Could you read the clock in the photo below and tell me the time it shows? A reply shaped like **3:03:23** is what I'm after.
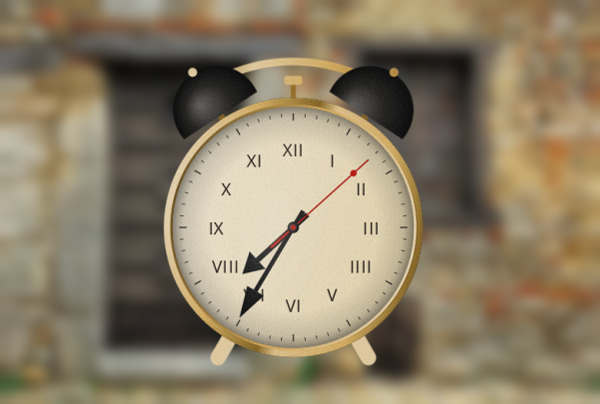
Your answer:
**7:35:08**
